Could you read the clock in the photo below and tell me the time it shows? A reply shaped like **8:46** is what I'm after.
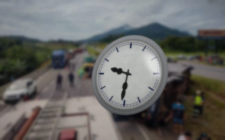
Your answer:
**9:31**
